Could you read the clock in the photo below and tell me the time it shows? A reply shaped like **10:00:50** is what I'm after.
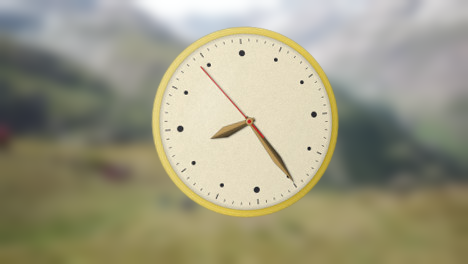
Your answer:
**8:24:54**
